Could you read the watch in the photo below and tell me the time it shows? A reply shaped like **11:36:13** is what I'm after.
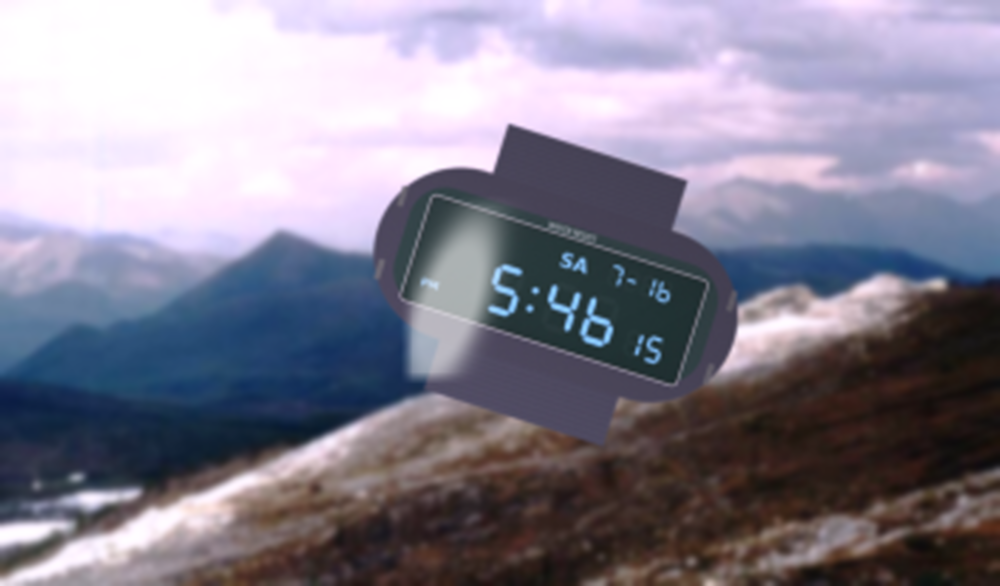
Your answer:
**5:46:15**
